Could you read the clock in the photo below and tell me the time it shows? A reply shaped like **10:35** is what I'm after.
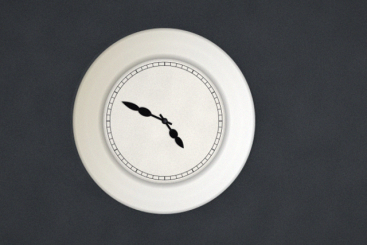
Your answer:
**4:49**
